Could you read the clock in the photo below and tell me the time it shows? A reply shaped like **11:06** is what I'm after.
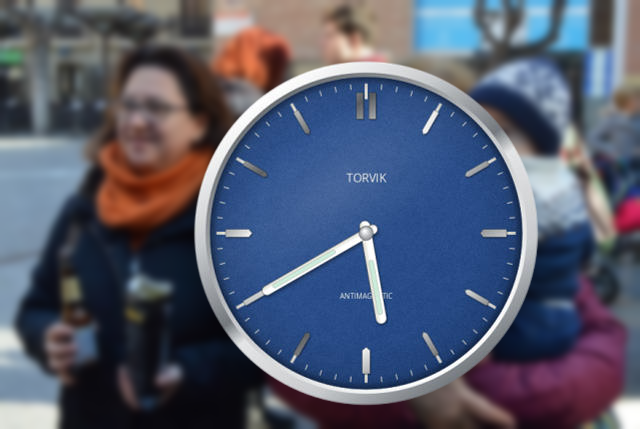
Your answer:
**5:40**
